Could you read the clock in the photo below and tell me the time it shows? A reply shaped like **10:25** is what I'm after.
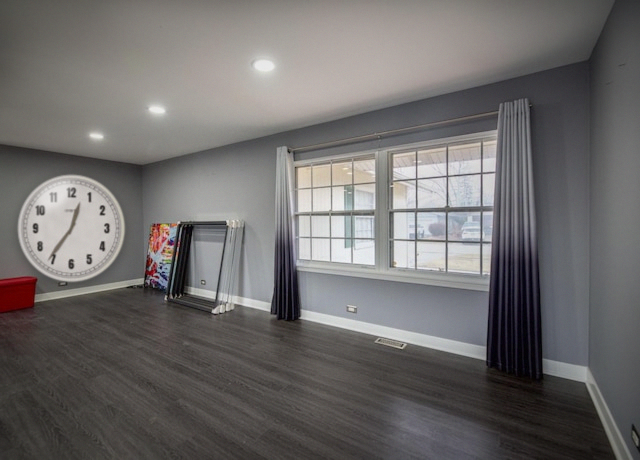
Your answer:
**12:36**
